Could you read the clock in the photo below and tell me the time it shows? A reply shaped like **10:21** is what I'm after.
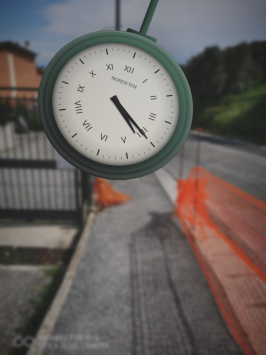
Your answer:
**4:20**
